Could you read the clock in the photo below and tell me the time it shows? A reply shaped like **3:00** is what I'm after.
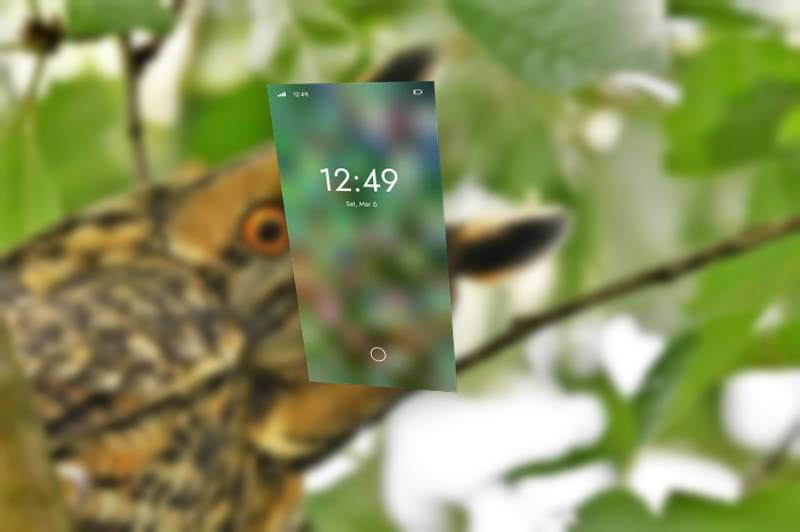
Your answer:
**12:49**
